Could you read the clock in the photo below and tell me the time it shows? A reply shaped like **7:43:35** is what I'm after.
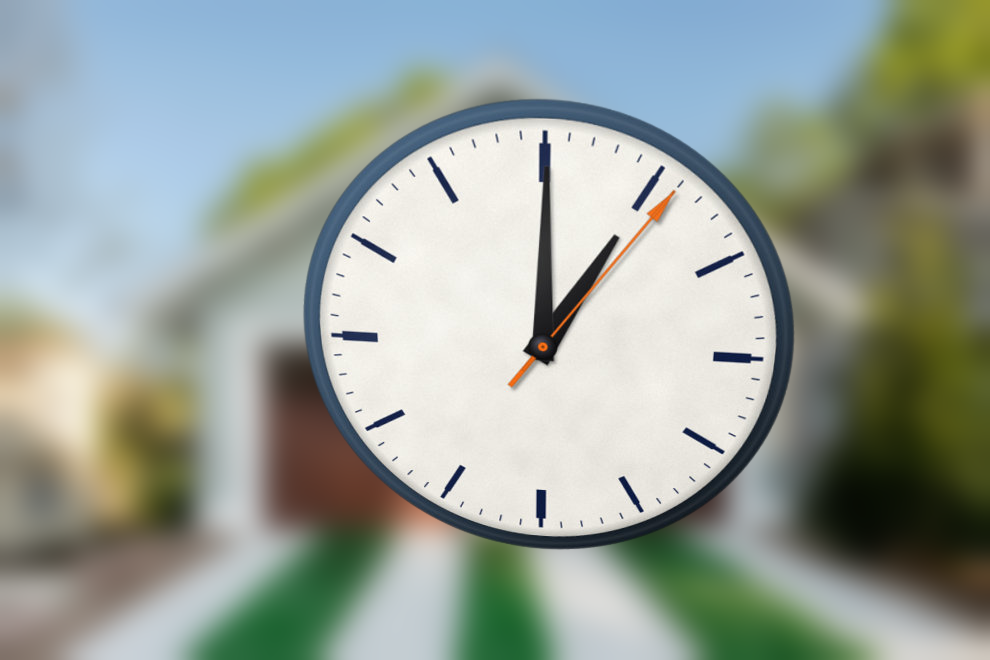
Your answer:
**1:00:06**
